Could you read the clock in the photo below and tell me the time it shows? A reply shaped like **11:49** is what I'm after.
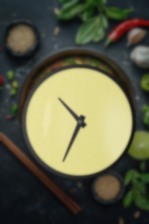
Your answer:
**10:34**
